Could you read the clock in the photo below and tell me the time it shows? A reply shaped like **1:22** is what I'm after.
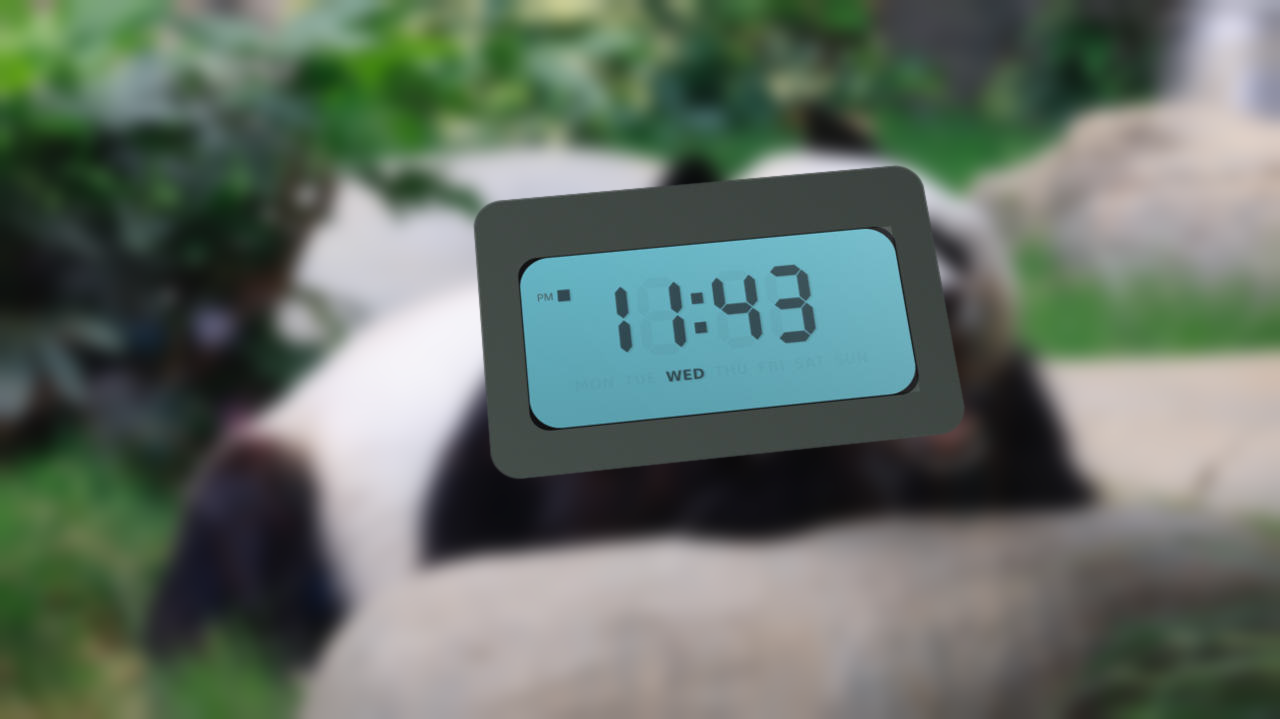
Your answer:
**11:43**
